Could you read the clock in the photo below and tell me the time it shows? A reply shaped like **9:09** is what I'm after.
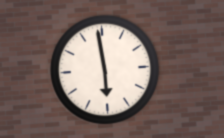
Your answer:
**5:59**
